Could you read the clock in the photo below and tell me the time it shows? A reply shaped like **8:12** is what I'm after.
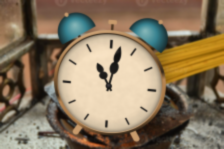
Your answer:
**11:02**
